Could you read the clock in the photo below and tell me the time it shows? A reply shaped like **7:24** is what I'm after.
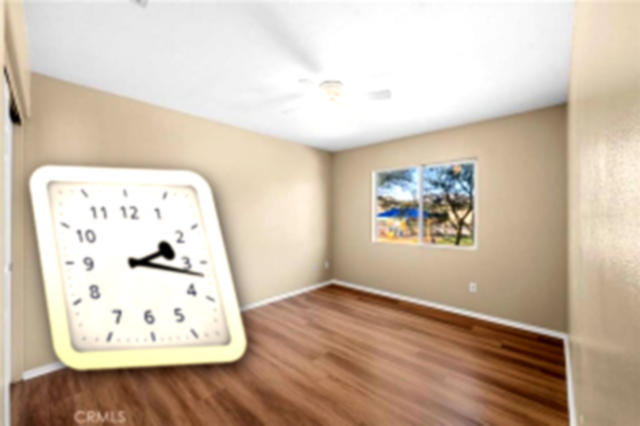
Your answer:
**2:17**
